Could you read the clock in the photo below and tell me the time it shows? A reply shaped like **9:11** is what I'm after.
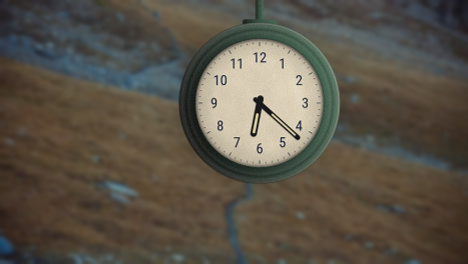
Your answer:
**6:22**
